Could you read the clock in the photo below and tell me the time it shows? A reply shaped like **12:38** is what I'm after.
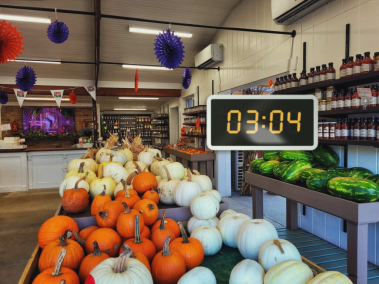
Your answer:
**3:04**
